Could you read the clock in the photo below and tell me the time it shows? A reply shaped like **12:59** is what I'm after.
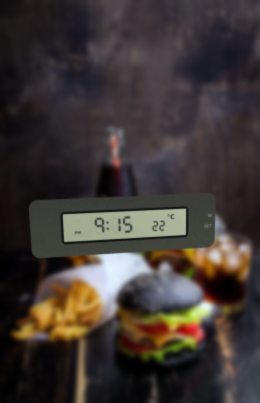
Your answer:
**9:15**
